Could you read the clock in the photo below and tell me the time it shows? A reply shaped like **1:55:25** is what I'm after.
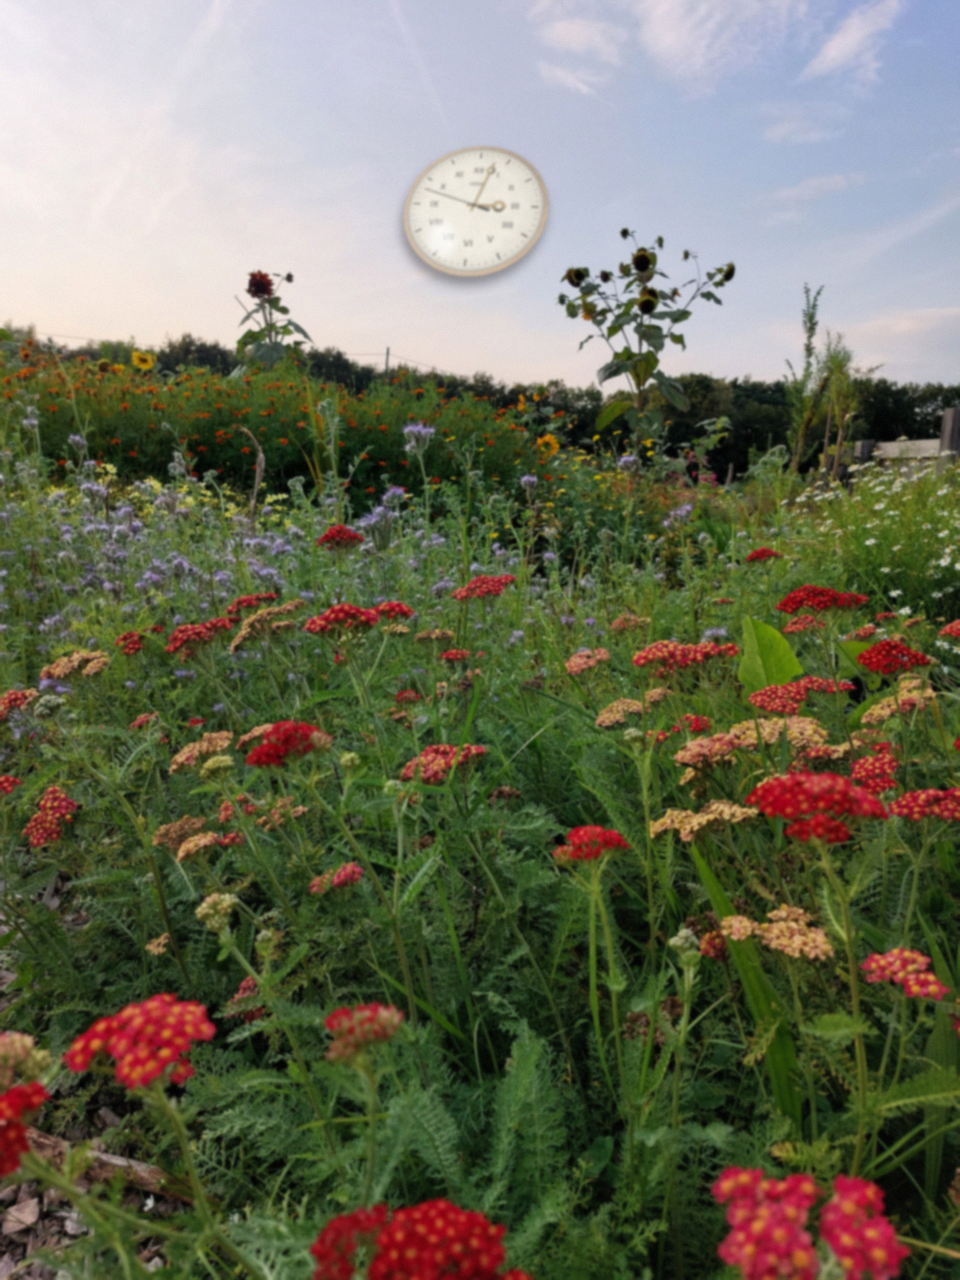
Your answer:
**3:02:48**
